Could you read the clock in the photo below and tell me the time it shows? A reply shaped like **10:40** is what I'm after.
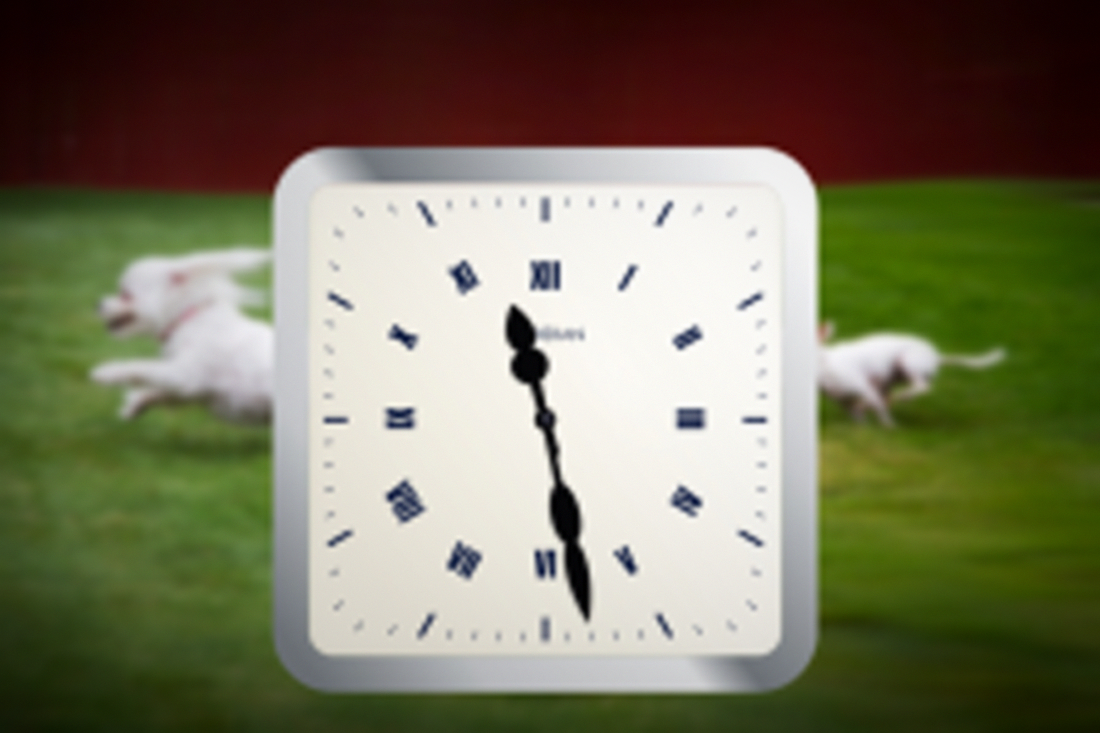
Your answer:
**11:28**
